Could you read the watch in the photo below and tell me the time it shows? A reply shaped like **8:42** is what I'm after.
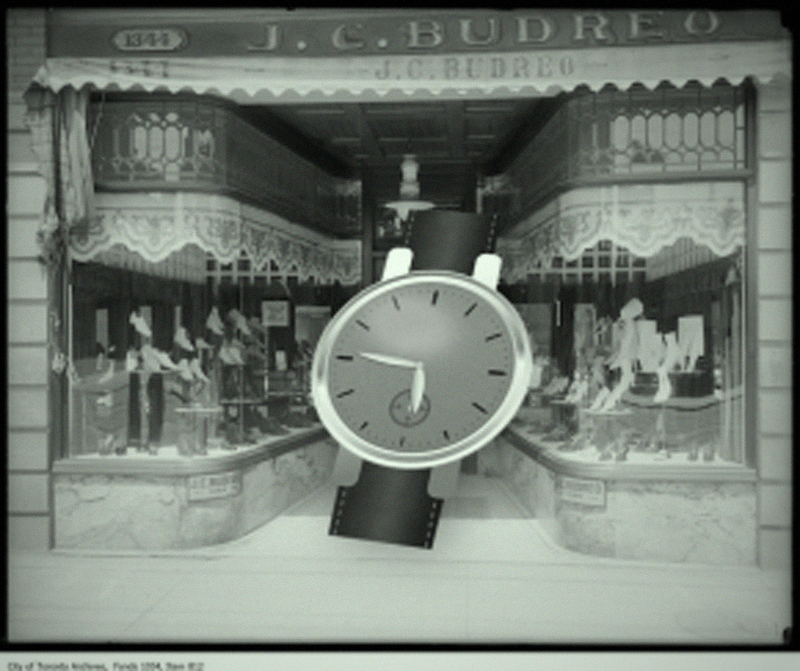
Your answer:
**5:46**
